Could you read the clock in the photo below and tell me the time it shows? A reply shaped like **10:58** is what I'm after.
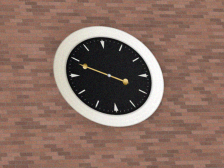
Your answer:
**3:49**
